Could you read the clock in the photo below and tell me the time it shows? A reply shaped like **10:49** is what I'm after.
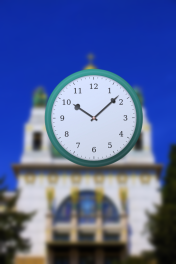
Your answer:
**10:08**
